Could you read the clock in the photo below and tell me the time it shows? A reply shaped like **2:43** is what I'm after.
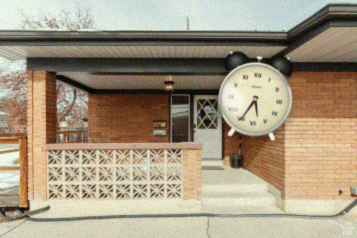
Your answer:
**5:35**
